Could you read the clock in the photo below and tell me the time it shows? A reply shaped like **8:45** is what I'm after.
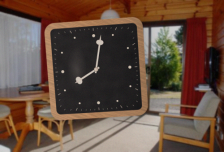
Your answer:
**8:02**
